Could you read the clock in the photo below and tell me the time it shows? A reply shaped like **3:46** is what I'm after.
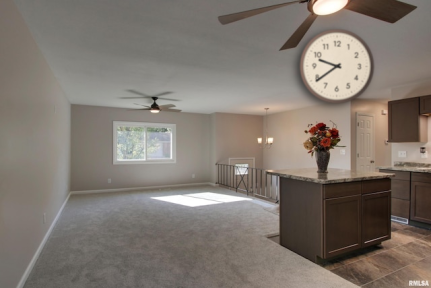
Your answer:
**9:39**
